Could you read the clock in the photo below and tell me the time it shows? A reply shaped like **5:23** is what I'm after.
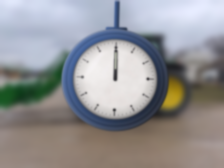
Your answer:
**12:00**
